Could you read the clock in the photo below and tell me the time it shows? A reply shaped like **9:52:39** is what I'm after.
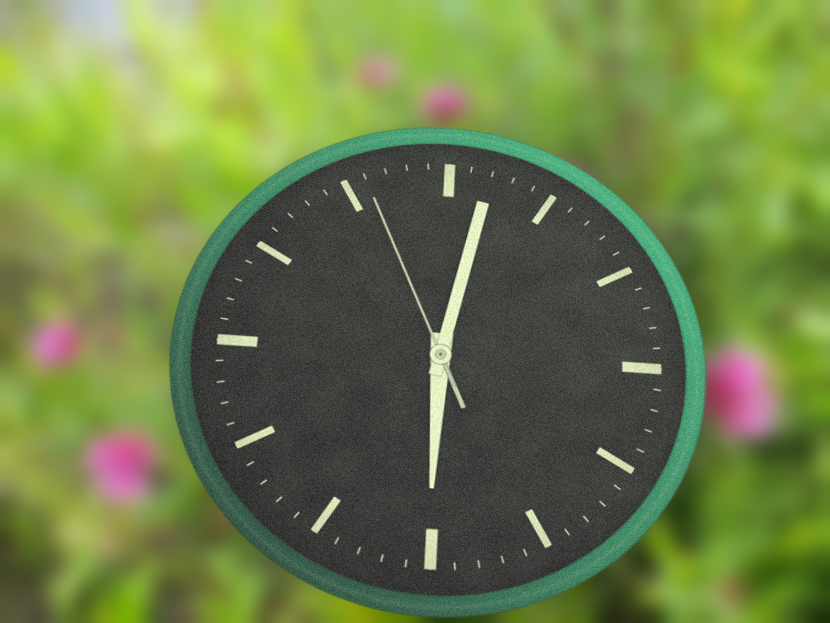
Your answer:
**6:01:56**
